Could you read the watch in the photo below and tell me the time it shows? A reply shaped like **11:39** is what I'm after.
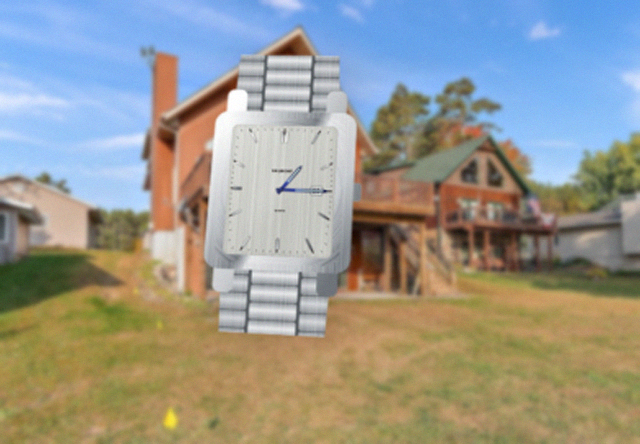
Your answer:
**1:15**
